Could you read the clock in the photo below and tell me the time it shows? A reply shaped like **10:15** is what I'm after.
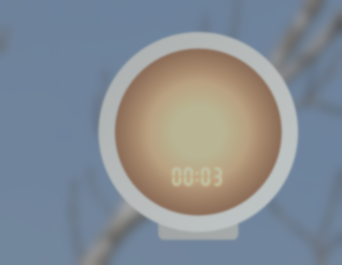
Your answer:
**0:03**
